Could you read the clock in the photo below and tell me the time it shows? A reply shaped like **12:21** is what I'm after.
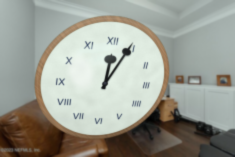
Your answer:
**12:04**
